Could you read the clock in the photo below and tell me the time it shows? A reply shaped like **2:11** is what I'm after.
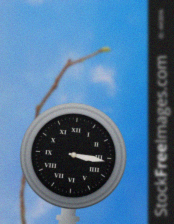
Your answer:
**3:16**
